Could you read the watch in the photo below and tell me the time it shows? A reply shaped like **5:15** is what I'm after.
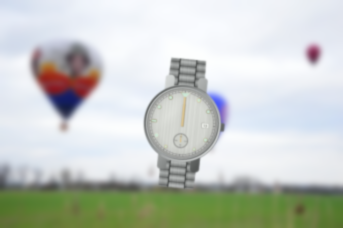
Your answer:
**12:00**
